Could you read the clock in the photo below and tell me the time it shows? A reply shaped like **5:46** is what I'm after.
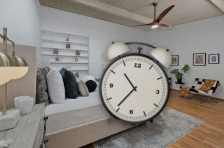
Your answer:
**10:36**
